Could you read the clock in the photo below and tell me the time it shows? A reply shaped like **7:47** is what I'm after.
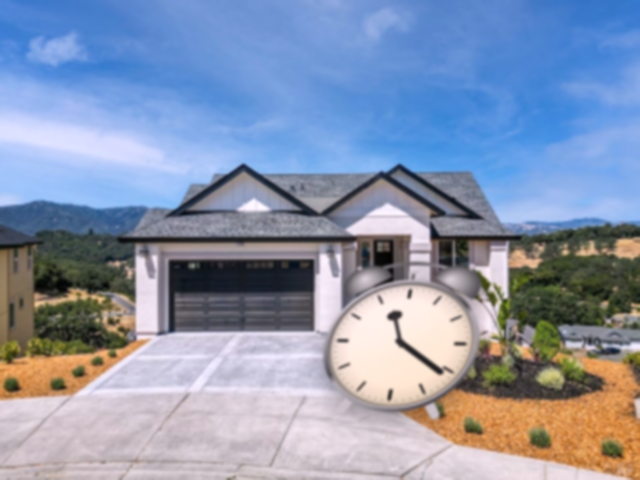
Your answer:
**11:21**
